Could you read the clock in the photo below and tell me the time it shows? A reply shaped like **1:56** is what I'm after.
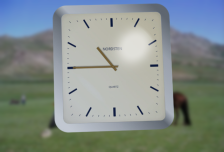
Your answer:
**10:45**
